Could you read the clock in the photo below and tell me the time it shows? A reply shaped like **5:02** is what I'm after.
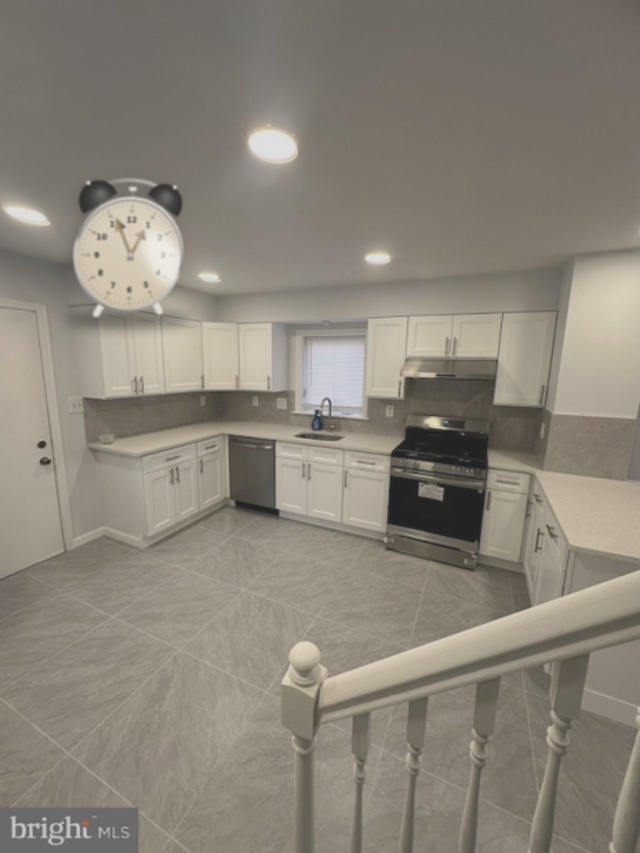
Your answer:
**12:56**
